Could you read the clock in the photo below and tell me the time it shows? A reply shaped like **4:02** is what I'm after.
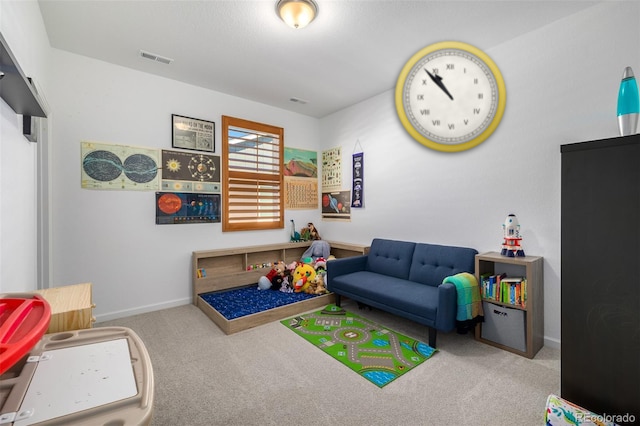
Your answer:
**10:53**
